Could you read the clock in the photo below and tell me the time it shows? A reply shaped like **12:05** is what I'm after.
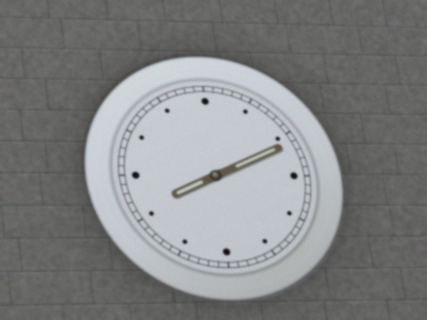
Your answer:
**8:11**
